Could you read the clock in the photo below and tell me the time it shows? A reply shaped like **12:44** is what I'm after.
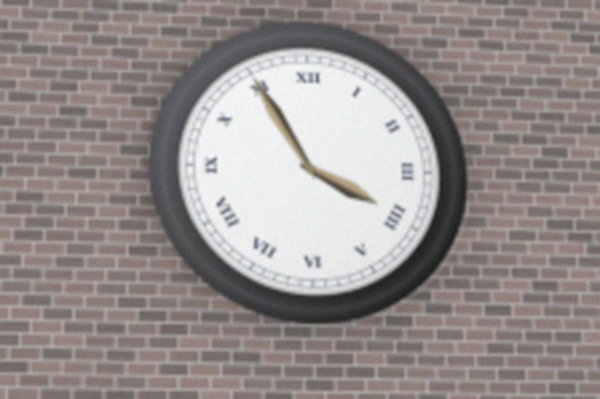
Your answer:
**3:55**
